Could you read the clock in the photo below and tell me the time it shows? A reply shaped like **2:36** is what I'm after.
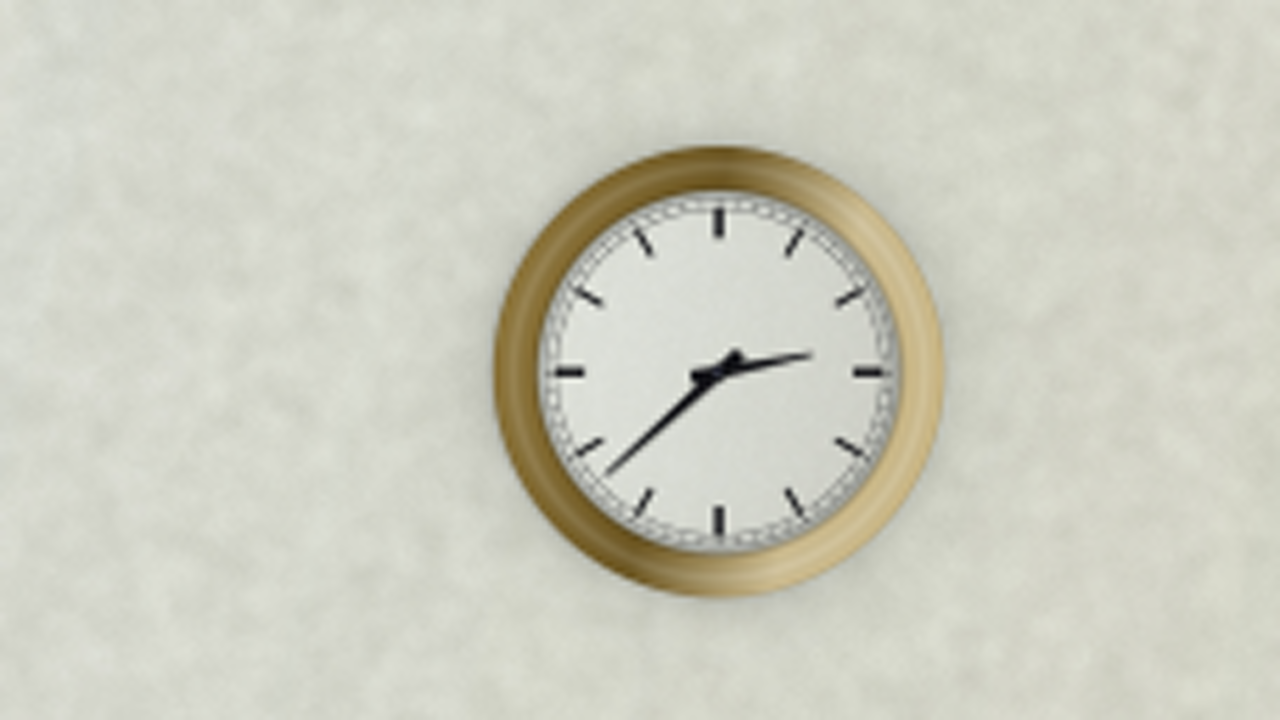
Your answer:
**2:38**
